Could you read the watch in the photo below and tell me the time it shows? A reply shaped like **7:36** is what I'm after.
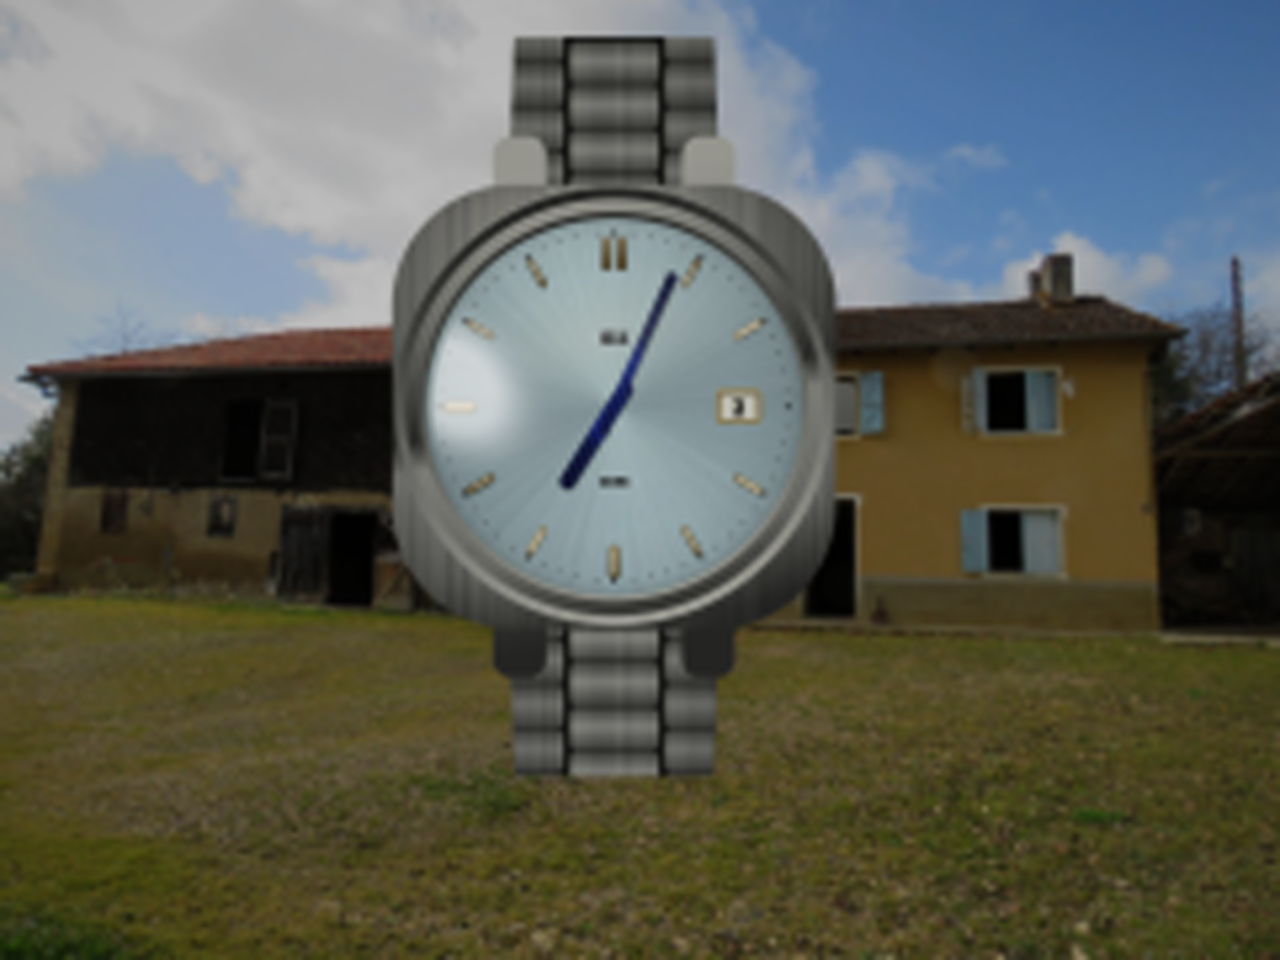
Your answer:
**7:04**
